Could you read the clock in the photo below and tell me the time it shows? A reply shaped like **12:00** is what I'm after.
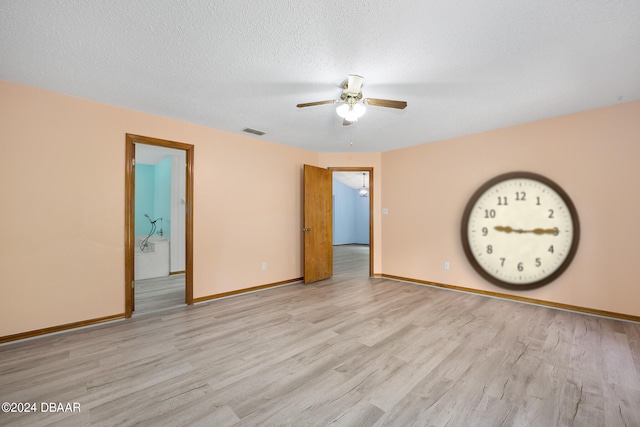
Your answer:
**9:15**
